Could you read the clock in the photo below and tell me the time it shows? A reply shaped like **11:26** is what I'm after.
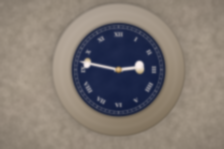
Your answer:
**2:47**
